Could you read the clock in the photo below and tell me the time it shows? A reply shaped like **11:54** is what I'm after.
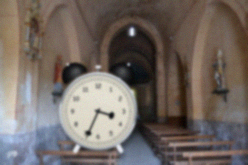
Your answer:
**3:34**
